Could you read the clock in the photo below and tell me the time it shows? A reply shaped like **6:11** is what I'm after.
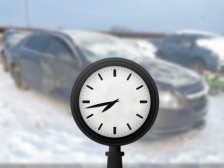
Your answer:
**7:43**
